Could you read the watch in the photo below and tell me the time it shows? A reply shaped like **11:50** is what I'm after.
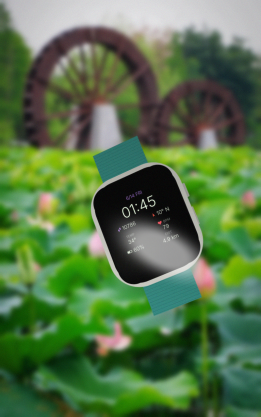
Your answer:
**1:45**
